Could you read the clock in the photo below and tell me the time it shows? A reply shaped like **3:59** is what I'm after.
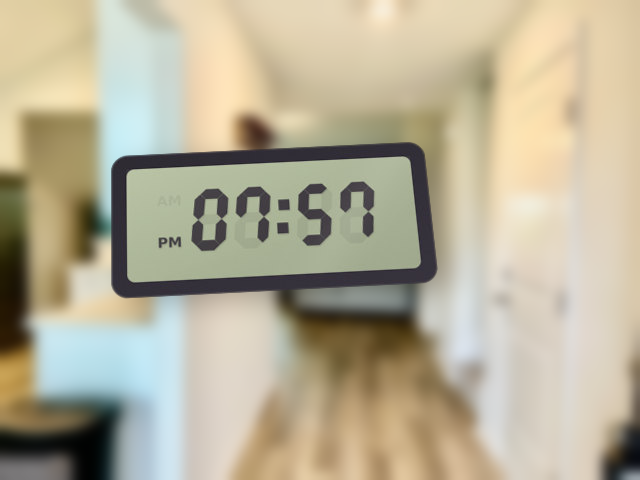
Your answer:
**7:57**
